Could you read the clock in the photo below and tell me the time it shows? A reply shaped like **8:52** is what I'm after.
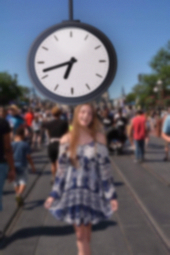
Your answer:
**6:42**
